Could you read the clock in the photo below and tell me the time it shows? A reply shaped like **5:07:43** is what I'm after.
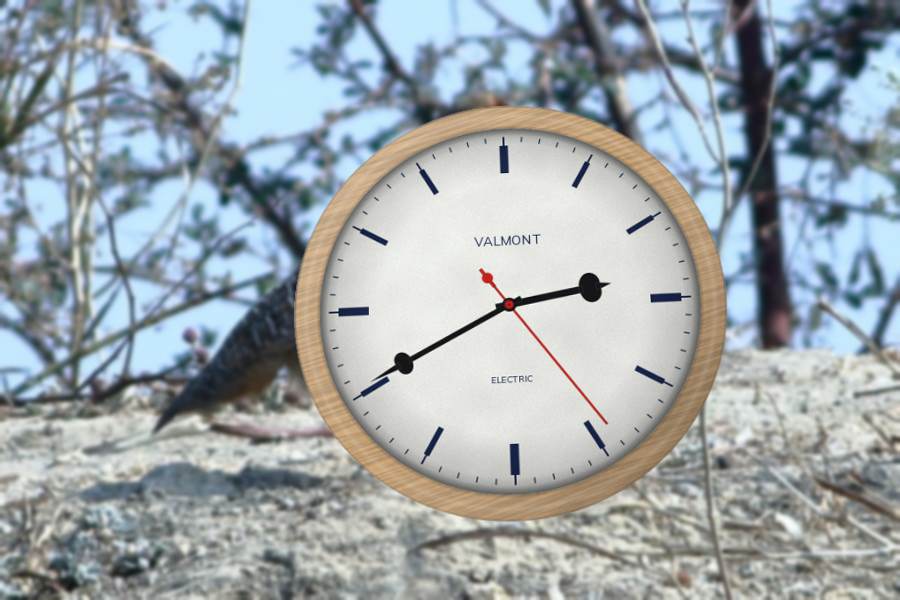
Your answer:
**2:40:24**
